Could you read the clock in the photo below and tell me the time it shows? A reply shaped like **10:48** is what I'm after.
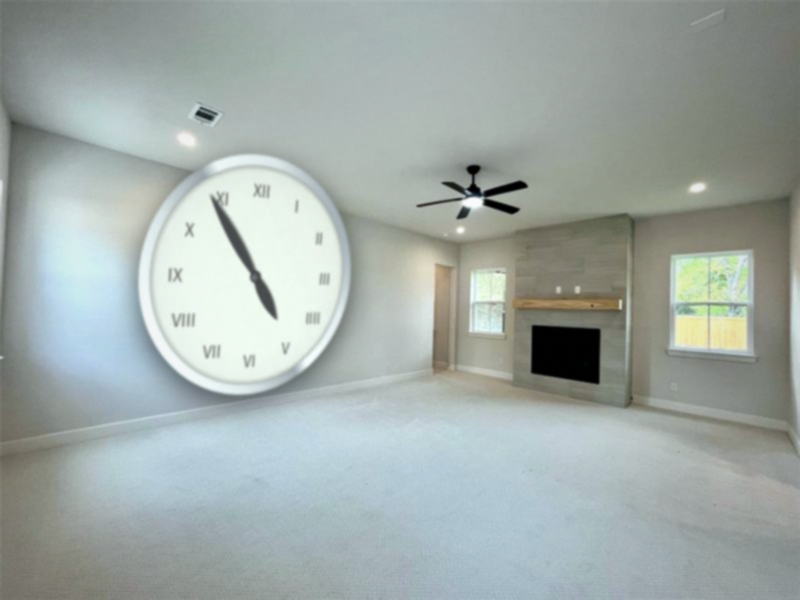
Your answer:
**4:54**
